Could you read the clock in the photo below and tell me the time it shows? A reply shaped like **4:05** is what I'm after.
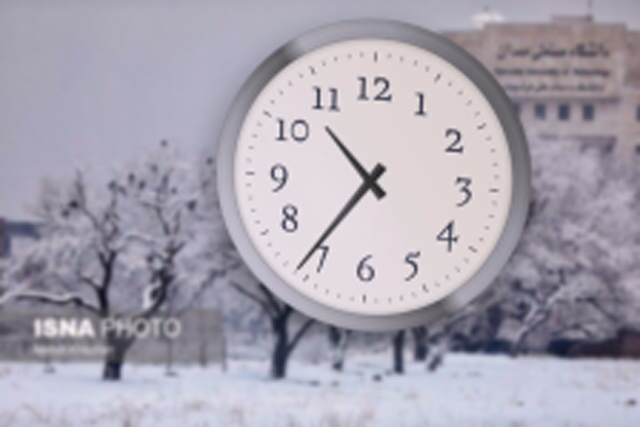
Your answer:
**10:36**
